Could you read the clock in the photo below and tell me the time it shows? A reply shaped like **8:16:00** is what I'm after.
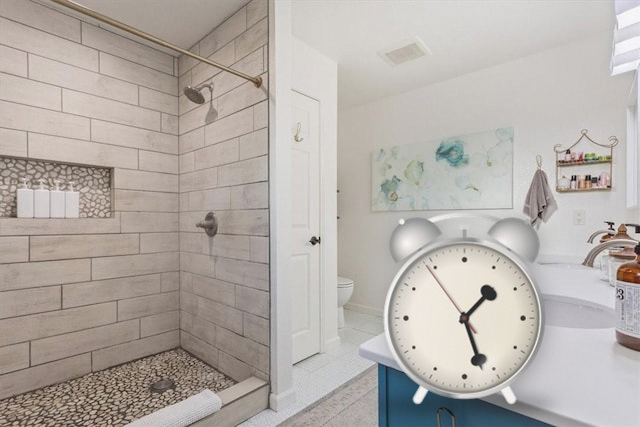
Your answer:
**1:26:54**
